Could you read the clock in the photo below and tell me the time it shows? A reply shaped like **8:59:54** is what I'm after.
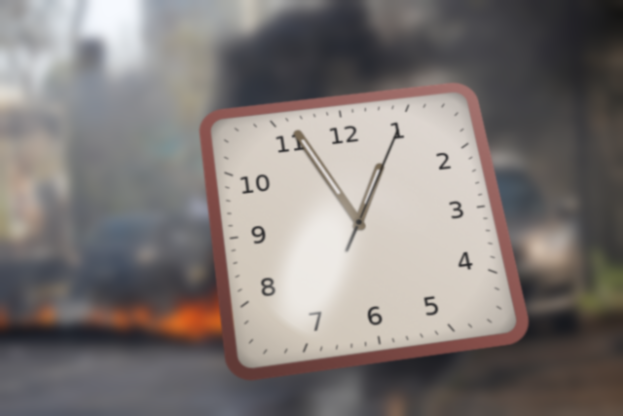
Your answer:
**12:56:05**
